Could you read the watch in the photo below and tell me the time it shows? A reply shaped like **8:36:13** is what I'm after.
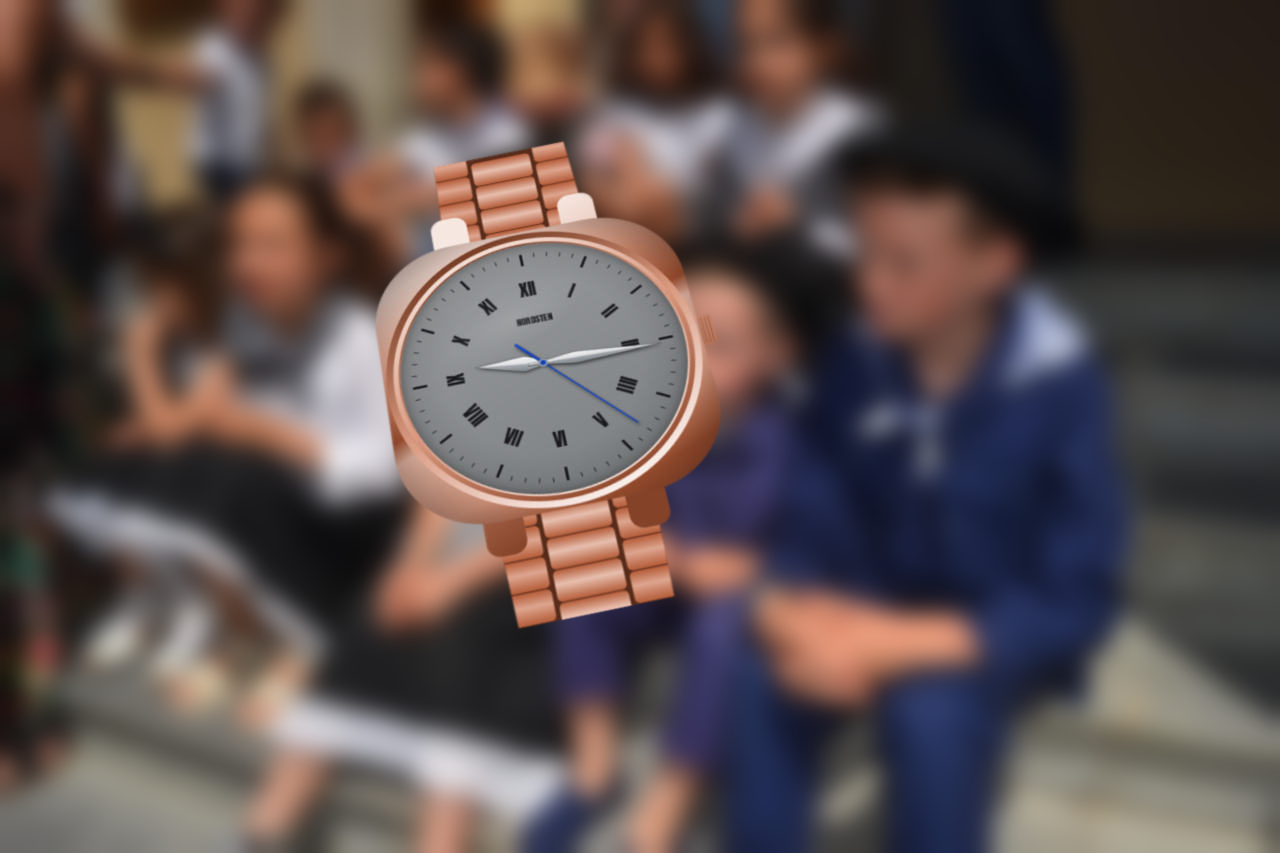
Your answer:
**9:15:23**
